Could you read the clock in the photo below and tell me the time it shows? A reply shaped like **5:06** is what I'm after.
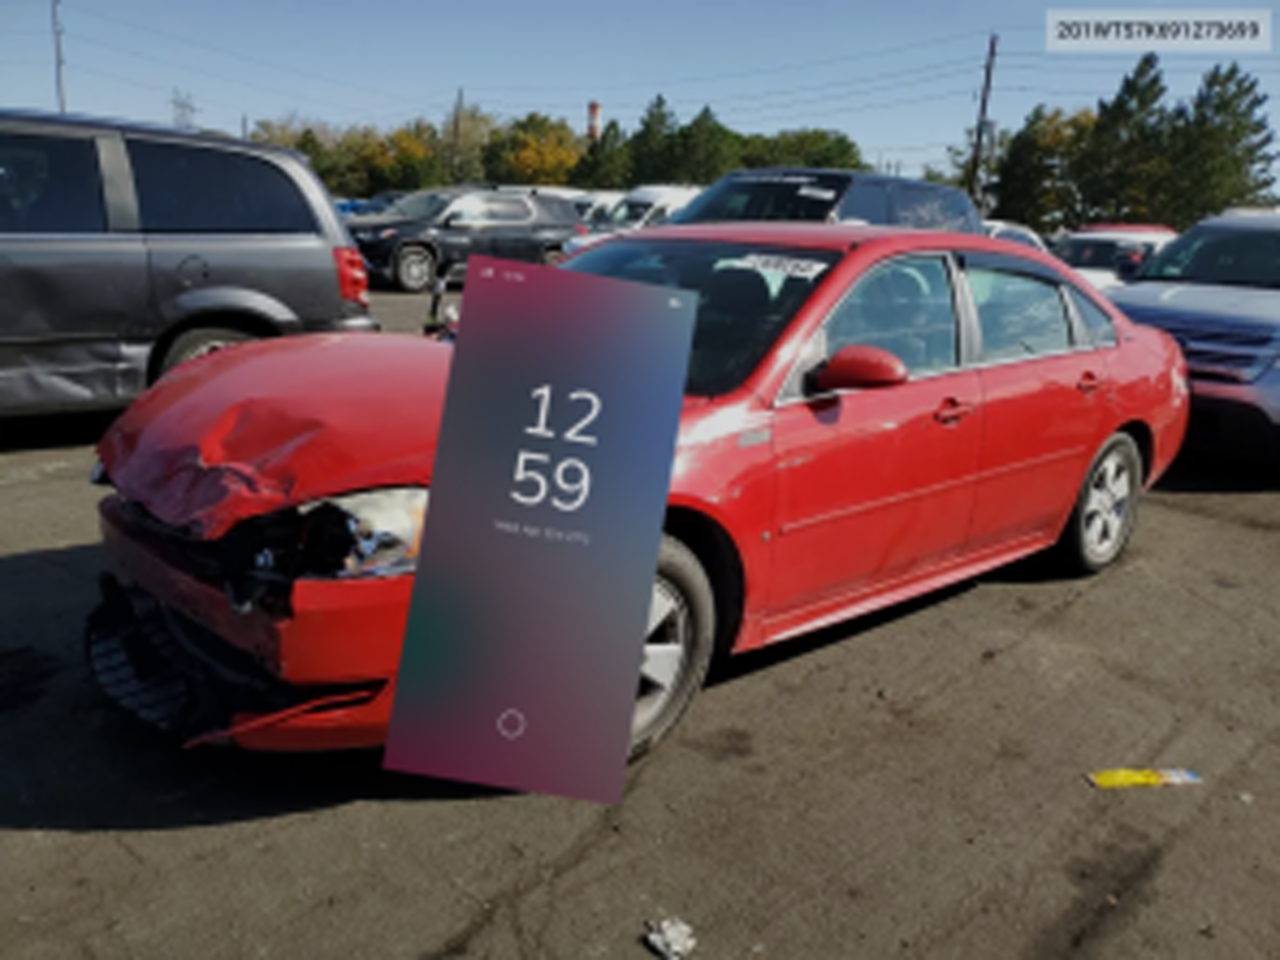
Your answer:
**12:59**
